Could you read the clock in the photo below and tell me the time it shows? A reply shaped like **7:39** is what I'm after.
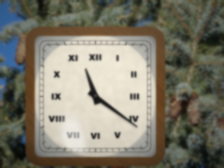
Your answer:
**11:21**
